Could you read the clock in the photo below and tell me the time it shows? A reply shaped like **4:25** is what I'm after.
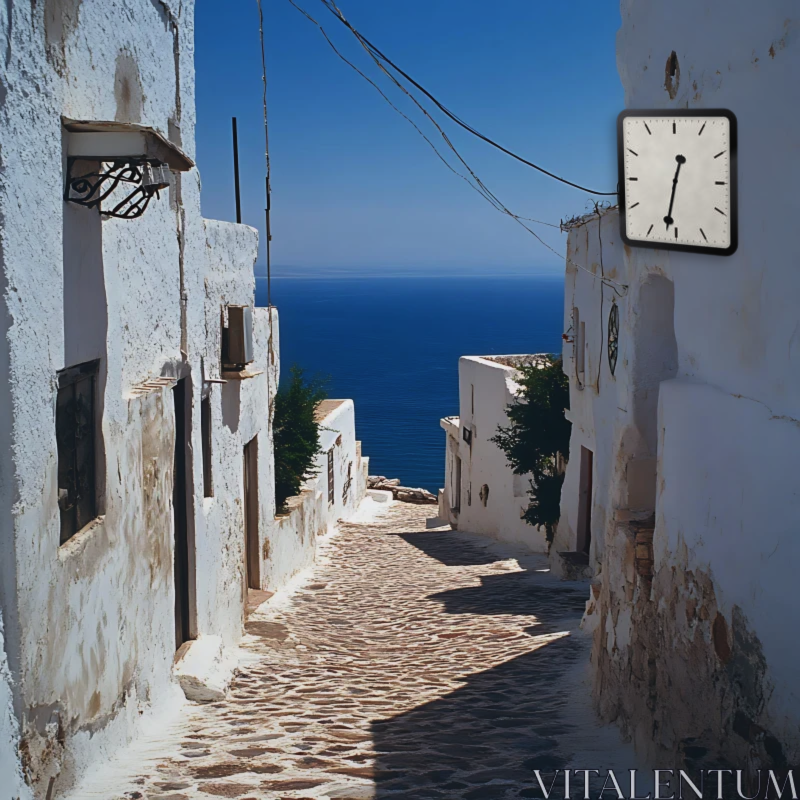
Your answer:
**12:32**
